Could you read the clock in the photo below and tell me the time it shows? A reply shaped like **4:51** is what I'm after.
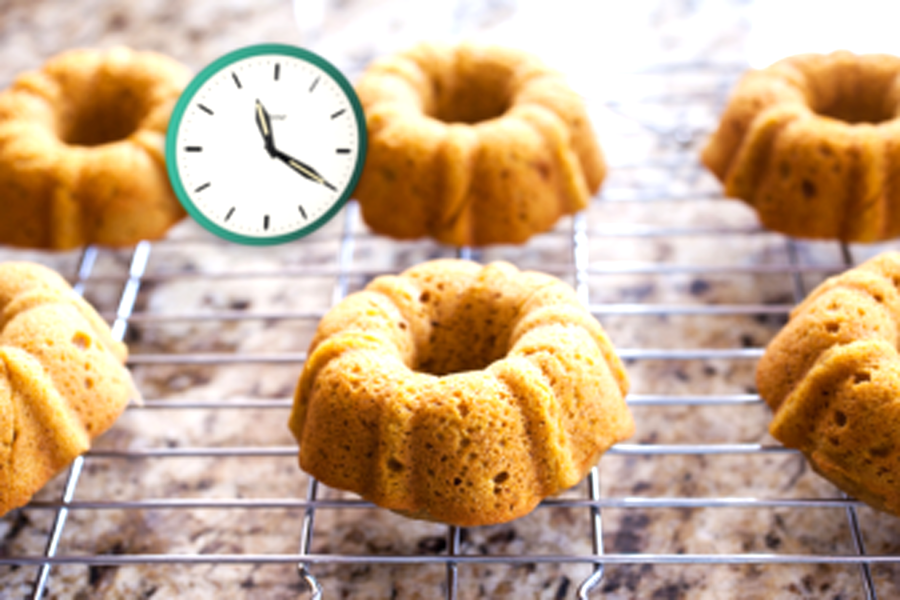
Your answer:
**11:20**
